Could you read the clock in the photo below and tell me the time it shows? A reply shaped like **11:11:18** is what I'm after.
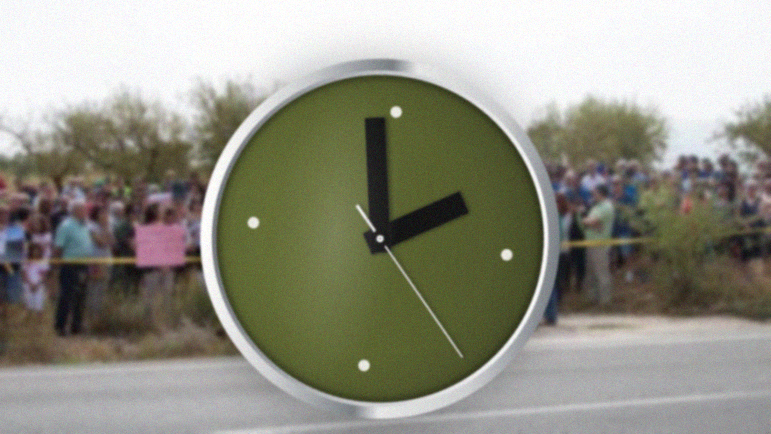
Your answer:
**1:58:23**
